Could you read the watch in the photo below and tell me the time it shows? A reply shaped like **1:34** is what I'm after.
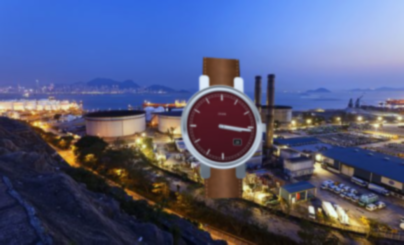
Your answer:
**3:16**
